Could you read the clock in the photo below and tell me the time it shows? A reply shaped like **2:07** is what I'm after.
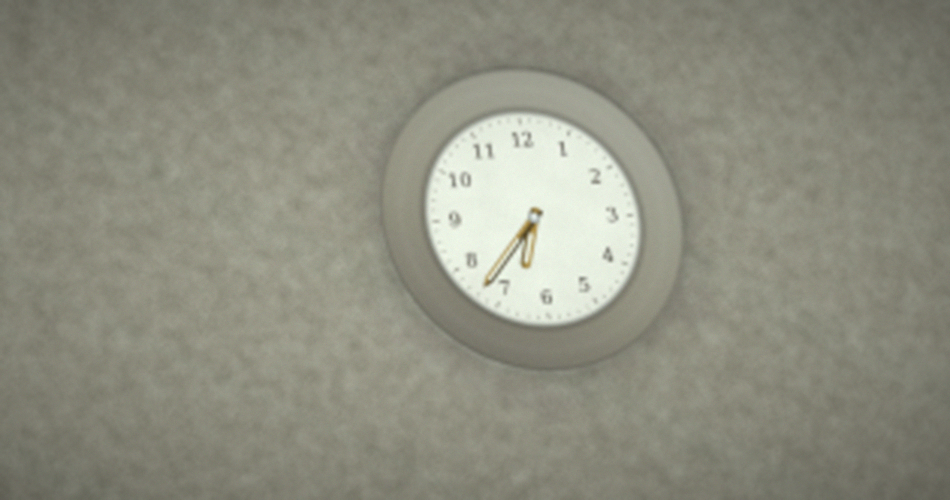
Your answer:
**6:37**
